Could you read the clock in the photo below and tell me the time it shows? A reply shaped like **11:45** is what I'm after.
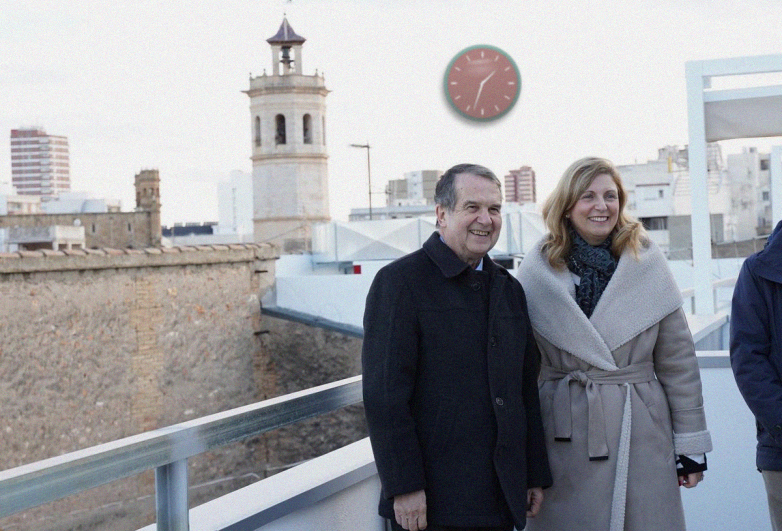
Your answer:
**1:33**
